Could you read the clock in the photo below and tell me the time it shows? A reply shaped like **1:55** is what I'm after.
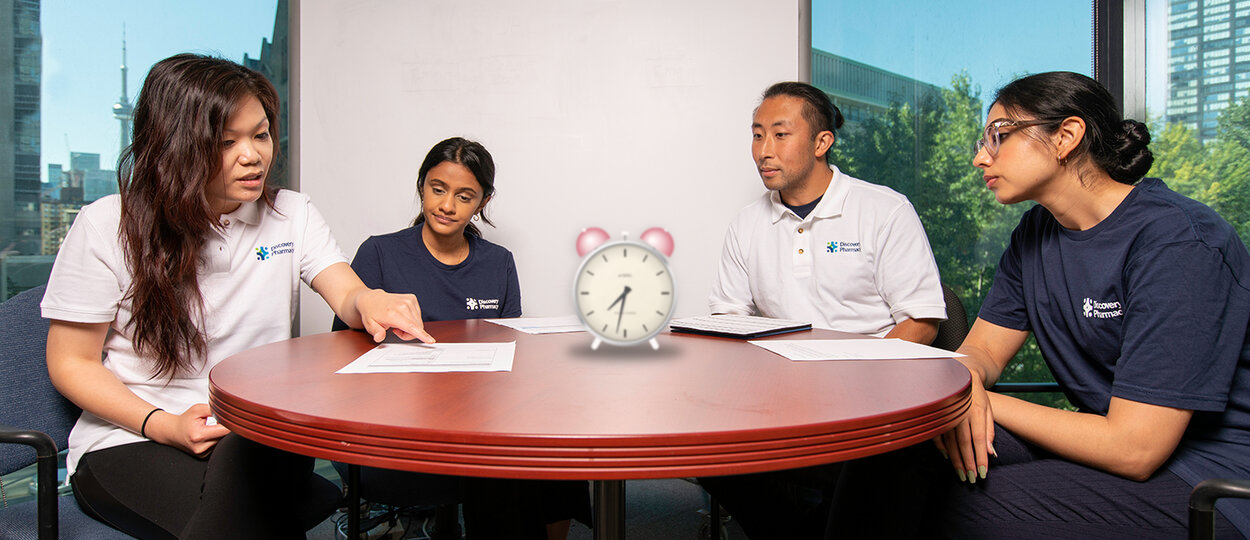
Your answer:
**7:32**
